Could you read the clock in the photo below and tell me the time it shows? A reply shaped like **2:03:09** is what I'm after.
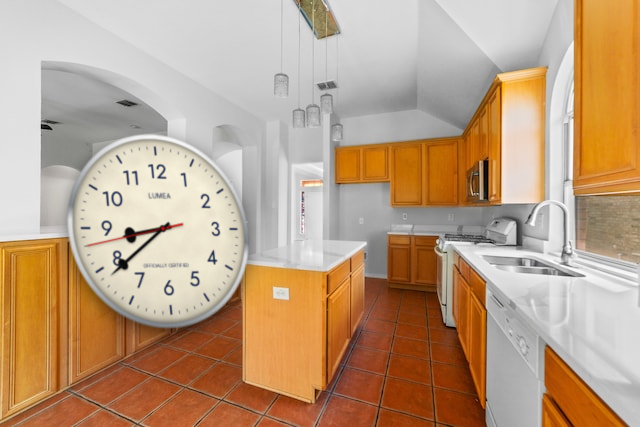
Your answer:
**8:38:43**
